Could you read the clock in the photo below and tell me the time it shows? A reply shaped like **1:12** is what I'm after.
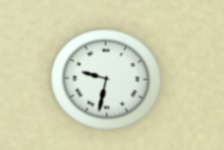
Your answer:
**9:32**
